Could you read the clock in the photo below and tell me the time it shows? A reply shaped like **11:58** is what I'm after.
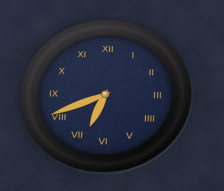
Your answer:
**6:41**
